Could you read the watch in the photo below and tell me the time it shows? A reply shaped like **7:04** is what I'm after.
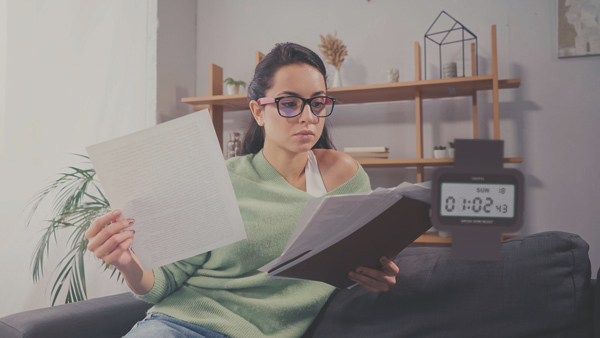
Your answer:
**1:02**
